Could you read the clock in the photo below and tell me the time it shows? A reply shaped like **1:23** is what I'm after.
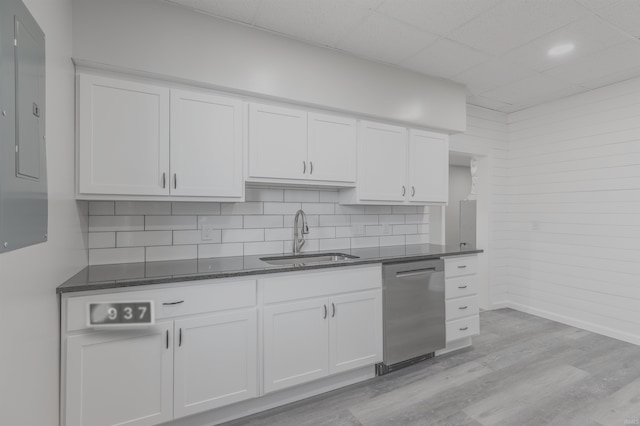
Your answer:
**9:37**
